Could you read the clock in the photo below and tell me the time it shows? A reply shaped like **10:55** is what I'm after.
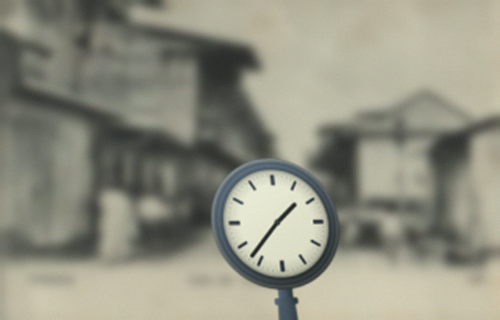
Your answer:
**1:37**
